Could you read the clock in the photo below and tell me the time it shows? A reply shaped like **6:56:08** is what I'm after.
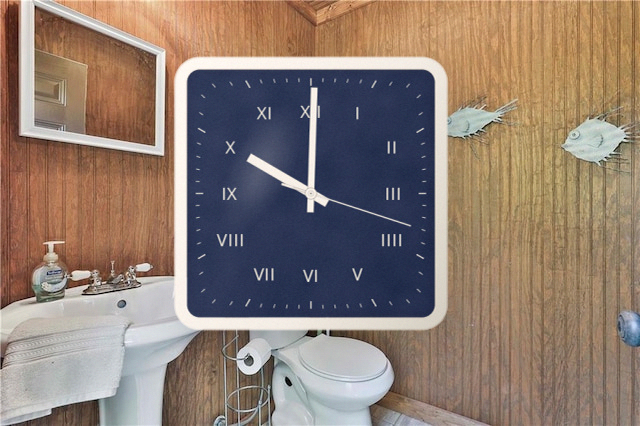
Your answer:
**10:00:18**
